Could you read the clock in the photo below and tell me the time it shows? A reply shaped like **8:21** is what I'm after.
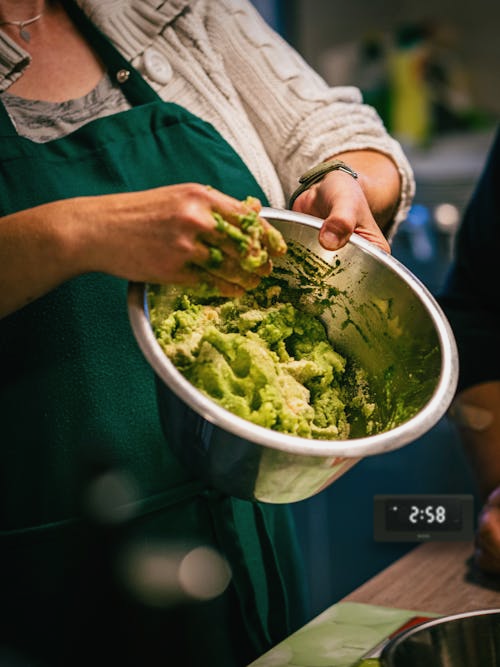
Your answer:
**2:58**
